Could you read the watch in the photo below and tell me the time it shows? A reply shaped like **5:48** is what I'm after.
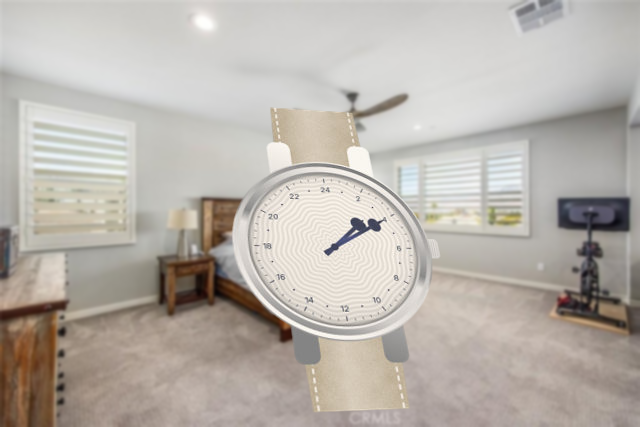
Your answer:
**3:10**
